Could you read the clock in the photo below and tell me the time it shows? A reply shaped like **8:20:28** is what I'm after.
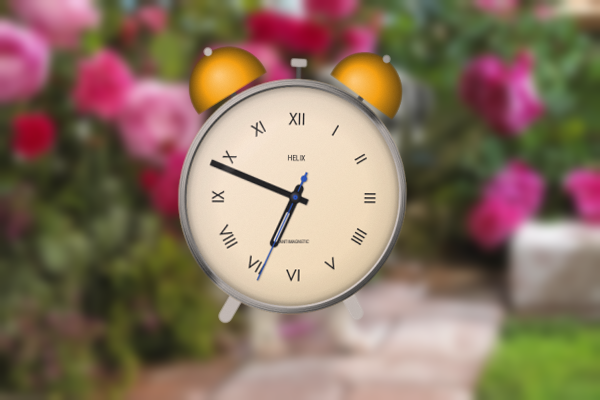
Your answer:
**6:48:34**
